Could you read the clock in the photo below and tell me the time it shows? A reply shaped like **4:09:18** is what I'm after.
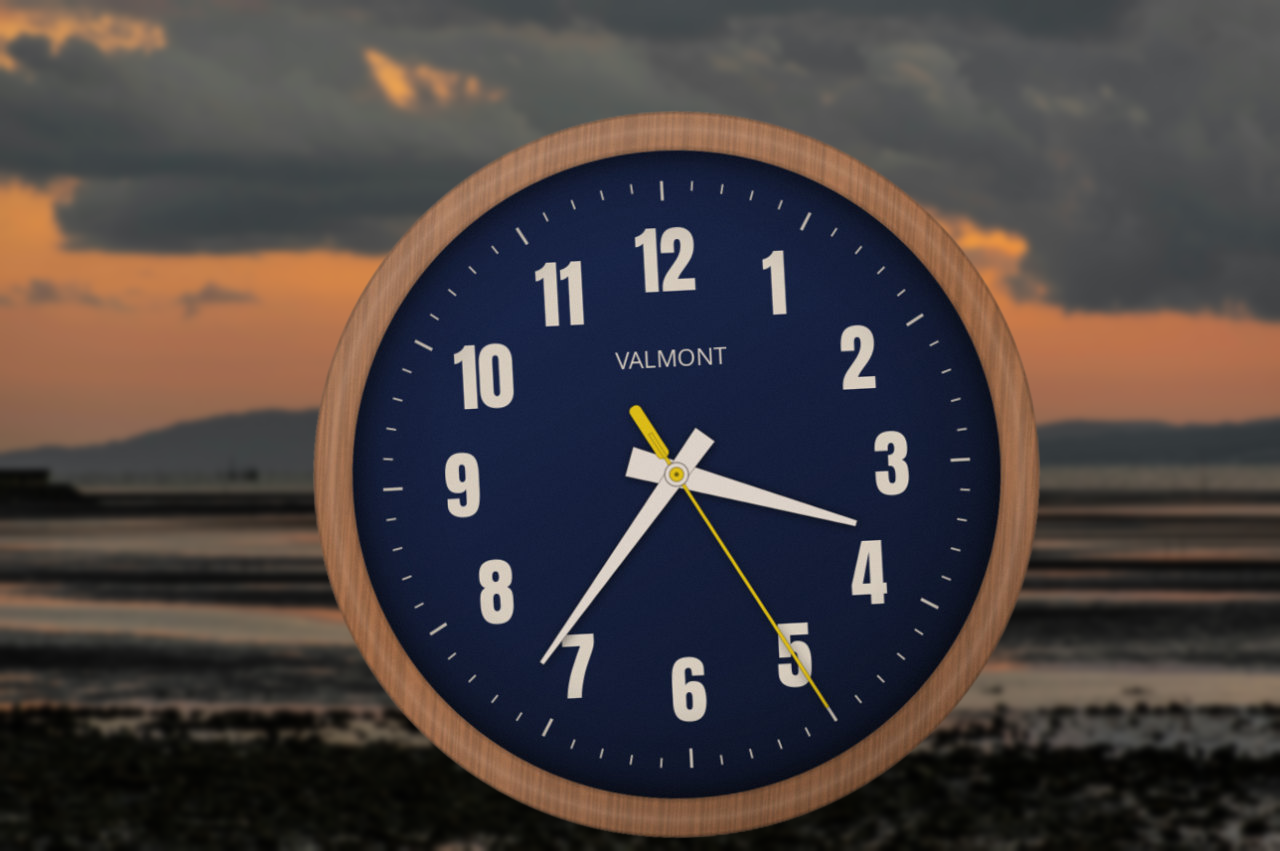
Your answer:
**3:36:25**
